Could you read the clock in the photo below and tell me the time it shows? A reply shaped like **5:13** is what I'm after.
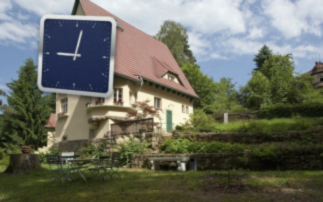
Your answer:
**9:02**
